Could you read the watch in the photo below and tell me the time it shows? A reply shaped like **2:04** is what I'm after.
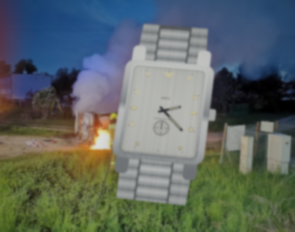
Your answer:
**2:22**
